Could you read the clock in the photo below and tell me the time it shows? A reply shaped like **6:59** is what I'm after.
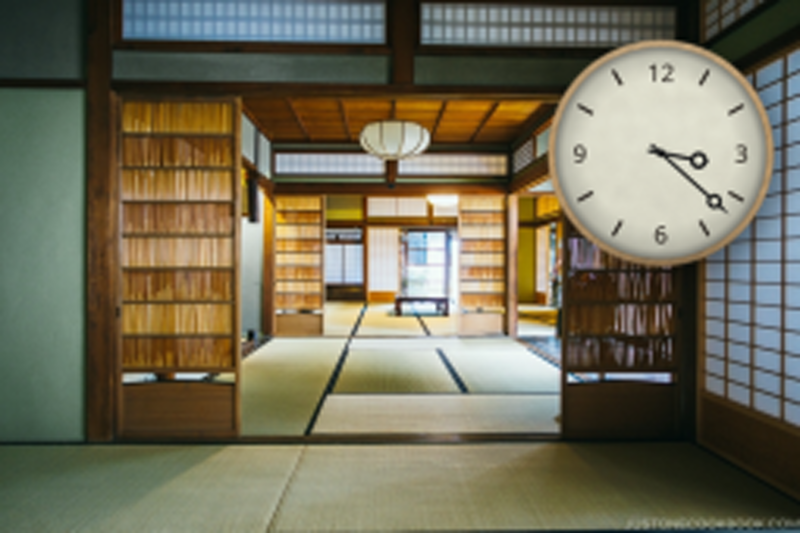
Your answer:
**3:22**
